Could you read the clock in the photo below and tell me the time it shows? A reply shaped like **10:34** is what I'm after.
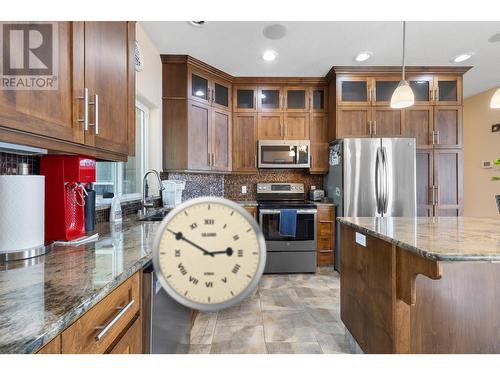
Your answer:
**2:50**
